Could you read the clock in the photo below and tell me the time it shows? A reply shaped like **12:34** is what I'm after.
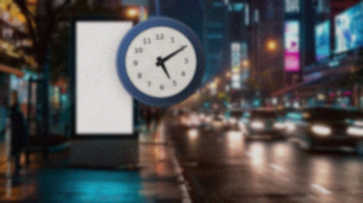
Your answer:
**5:10**
